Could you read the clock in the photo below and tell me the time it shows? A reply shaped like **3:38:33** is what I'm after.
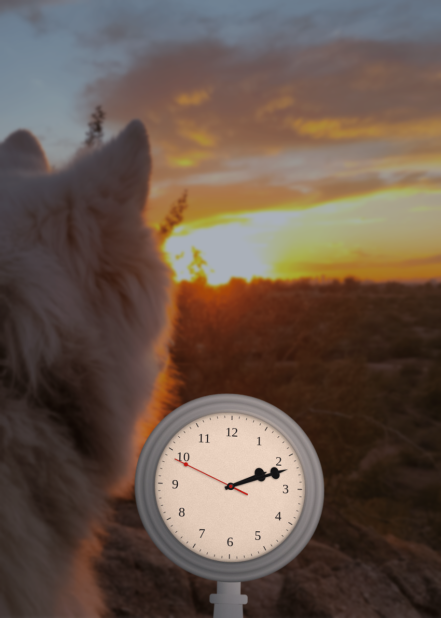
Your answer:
**2:11:49**
